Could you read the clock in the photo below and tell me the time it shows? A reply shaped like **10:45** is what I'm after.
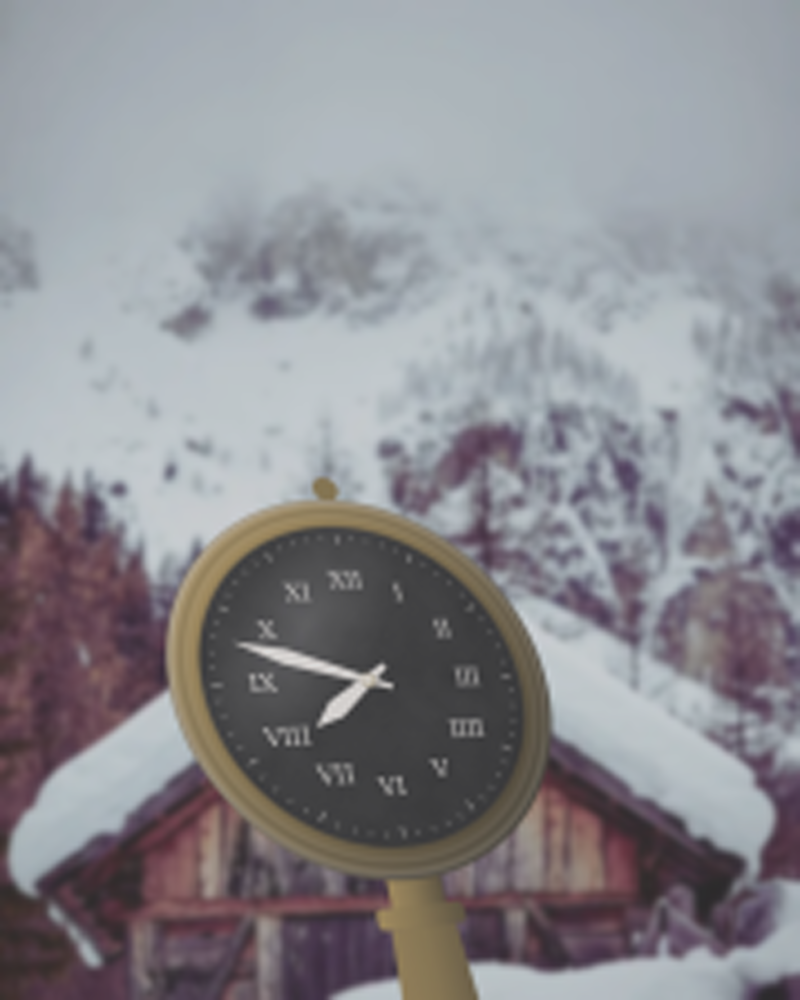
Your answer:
**7:48**
